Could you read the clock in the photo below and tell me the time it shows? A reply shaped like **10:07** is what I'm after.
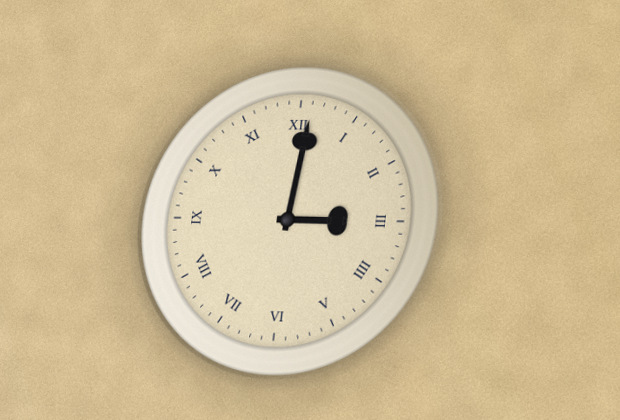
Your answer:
**3:01**
